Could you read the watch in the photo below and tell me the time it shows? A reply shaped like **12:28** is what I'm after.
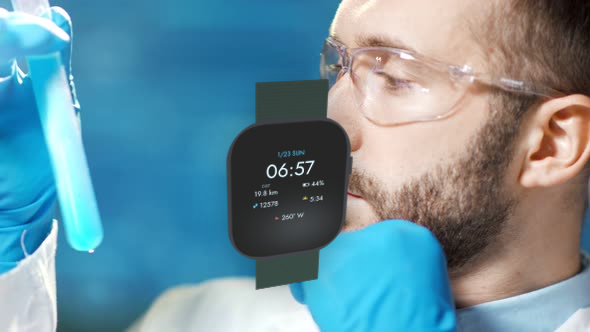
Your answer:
**6:57**
